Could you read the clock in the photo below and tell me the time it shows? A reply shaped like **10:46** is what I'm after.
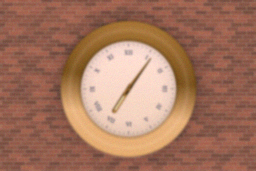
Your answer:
**7:06**
